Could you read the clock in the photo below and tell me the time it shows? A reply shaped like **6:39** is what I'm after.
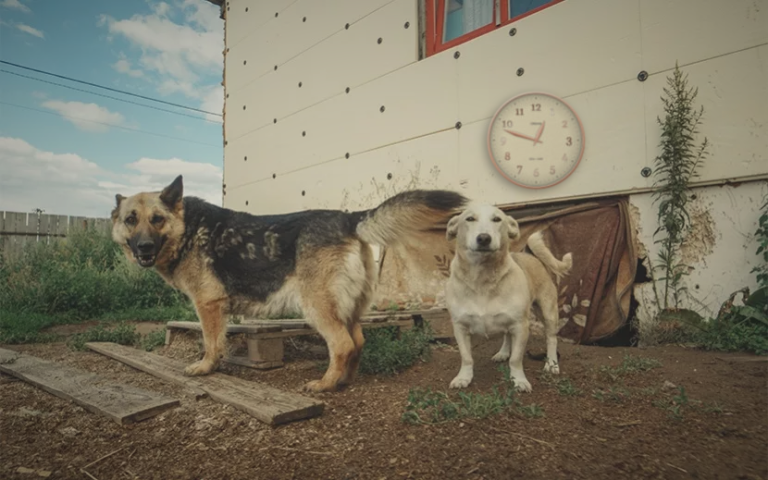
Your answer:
**12:48**
